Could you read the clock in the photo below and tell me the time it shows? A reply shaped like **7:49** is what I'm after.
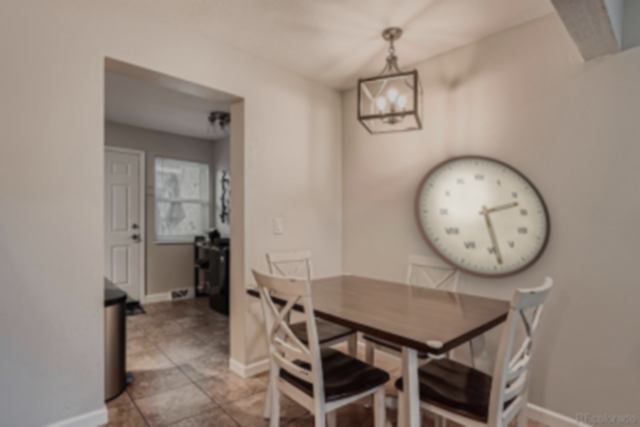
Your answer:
**2:29**
